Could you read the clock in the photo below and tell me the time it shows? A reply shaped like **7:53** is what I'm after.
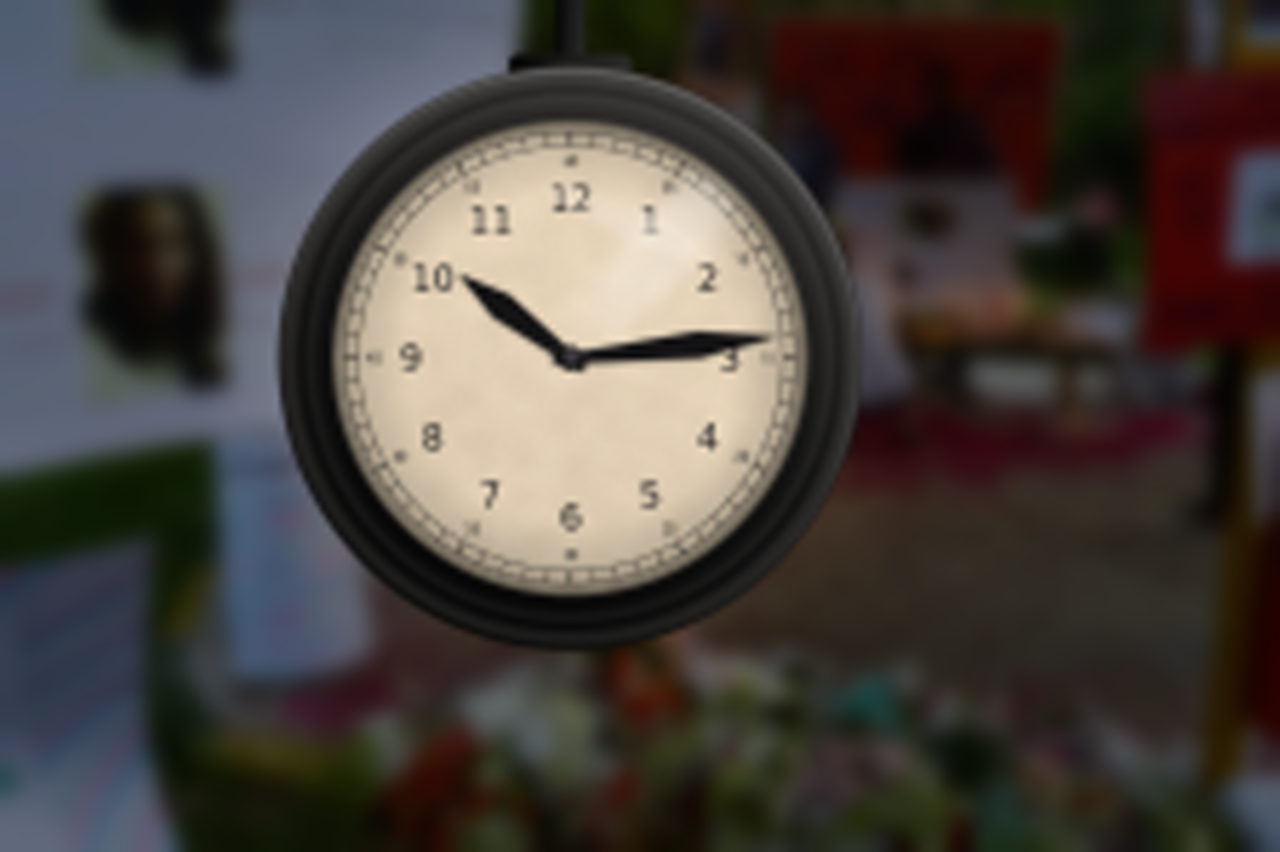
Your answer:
**10:14**
